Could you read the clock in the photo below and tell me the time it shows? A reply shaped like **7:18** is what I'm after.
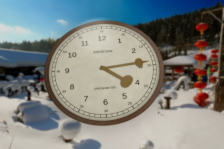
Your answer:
**4:14**
